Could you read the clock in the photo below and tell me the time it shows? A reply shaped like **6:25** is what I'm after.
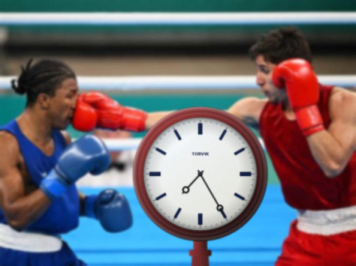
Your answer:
**7:25**
